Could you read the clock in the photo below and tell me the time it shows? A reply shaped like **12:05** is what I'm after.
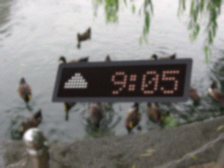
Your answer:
**9:05**
